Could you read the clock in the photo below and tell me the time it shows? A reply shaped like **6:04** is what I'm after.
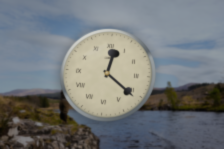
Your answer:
**12:21**
